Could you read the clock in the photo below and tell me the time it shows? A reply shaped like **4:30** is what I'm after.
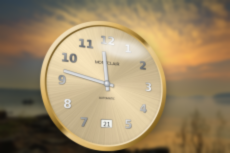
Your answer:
**11:47**
